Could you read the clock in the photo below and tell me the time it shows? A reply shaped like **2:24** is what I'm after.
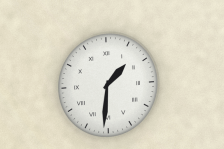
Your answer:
**1:31**
